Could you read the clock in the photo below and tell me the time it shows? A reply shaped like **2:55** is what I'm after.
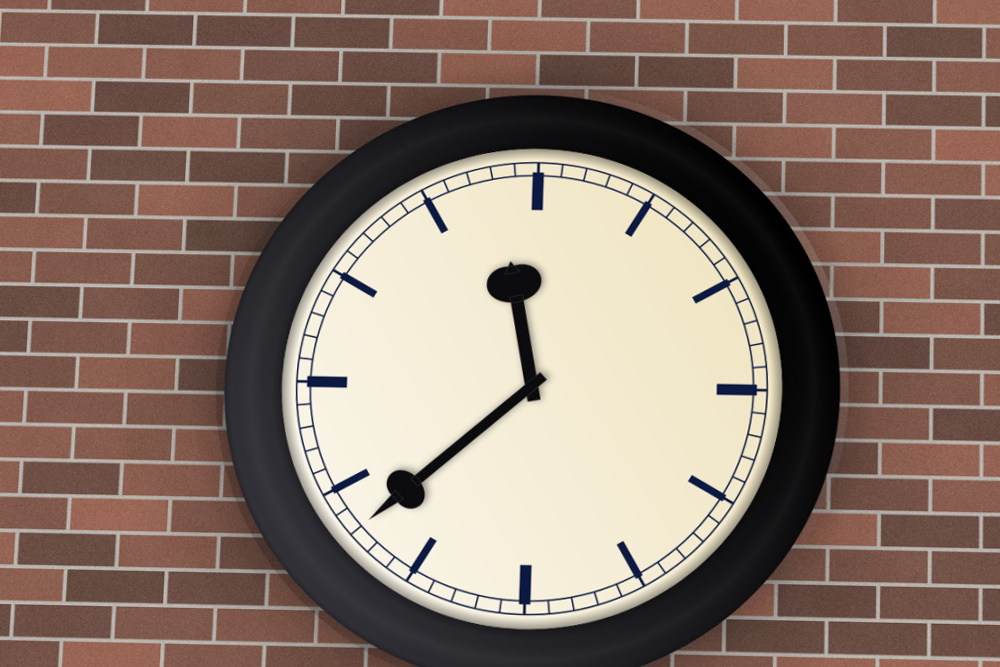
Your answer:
**11:38**
